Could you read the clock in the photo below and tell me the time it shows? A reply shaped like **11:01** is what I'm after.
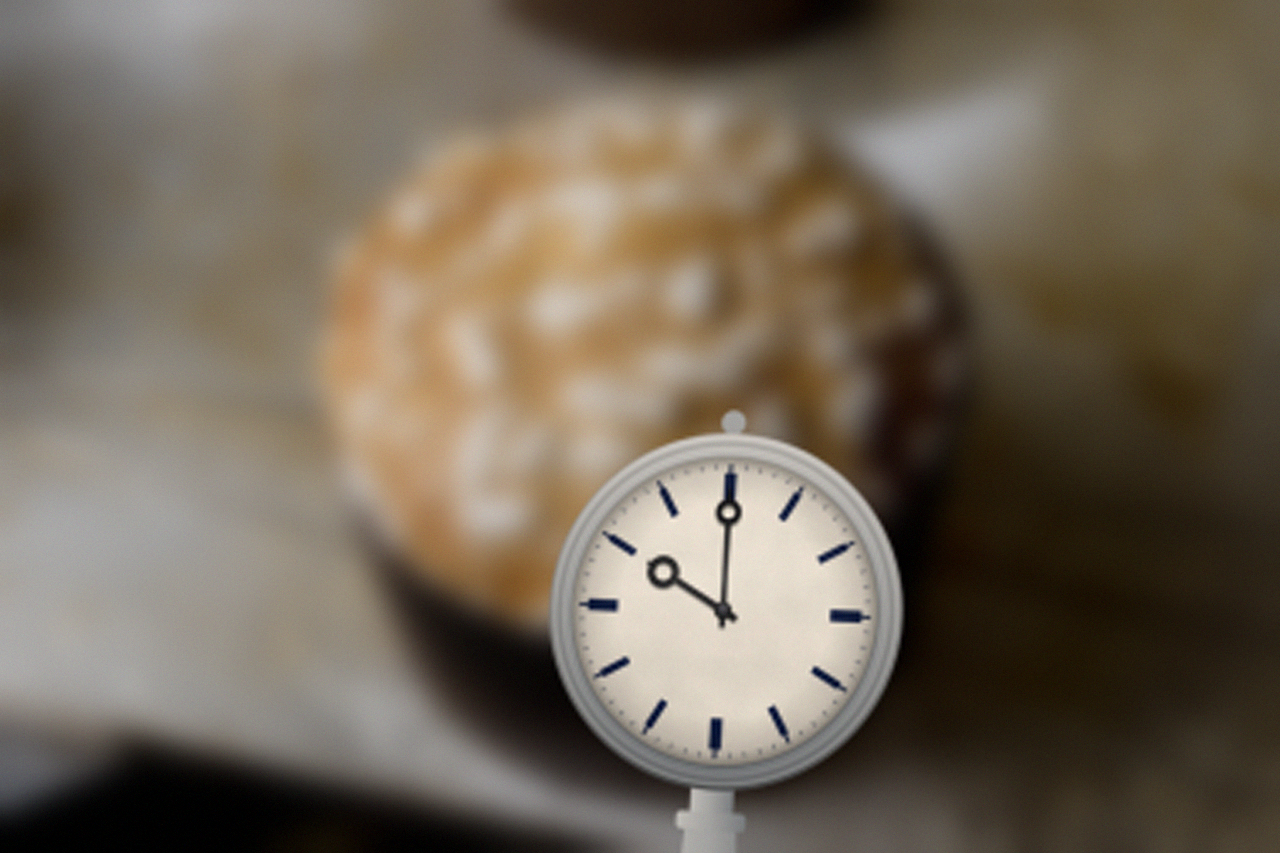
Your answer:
**10:00**
